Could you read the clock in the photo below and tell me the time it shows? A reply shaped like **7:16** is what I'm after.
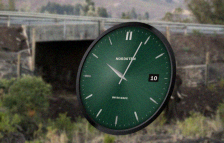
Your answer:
**10:04**
